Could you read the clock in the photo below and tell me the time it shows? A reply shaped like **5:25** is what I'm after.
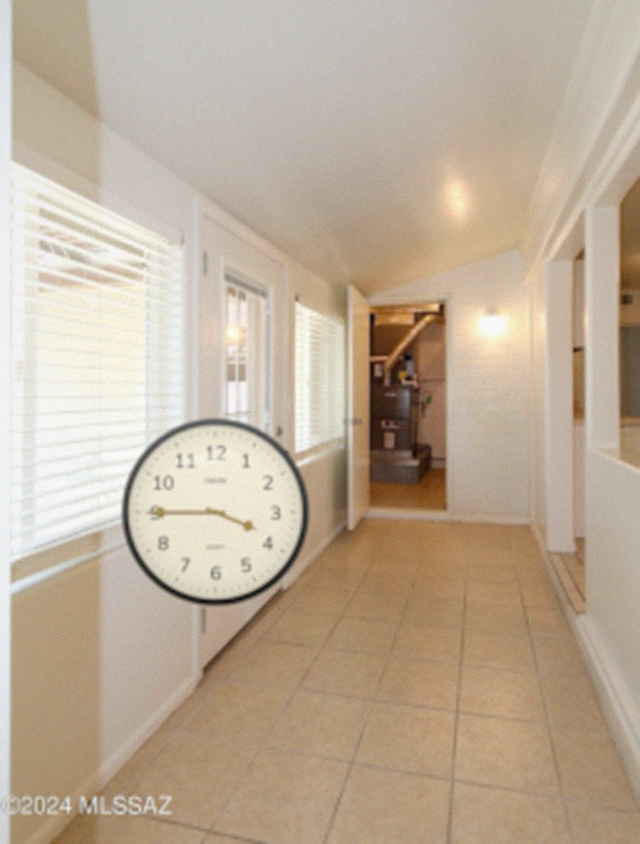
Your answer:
**3:45**
